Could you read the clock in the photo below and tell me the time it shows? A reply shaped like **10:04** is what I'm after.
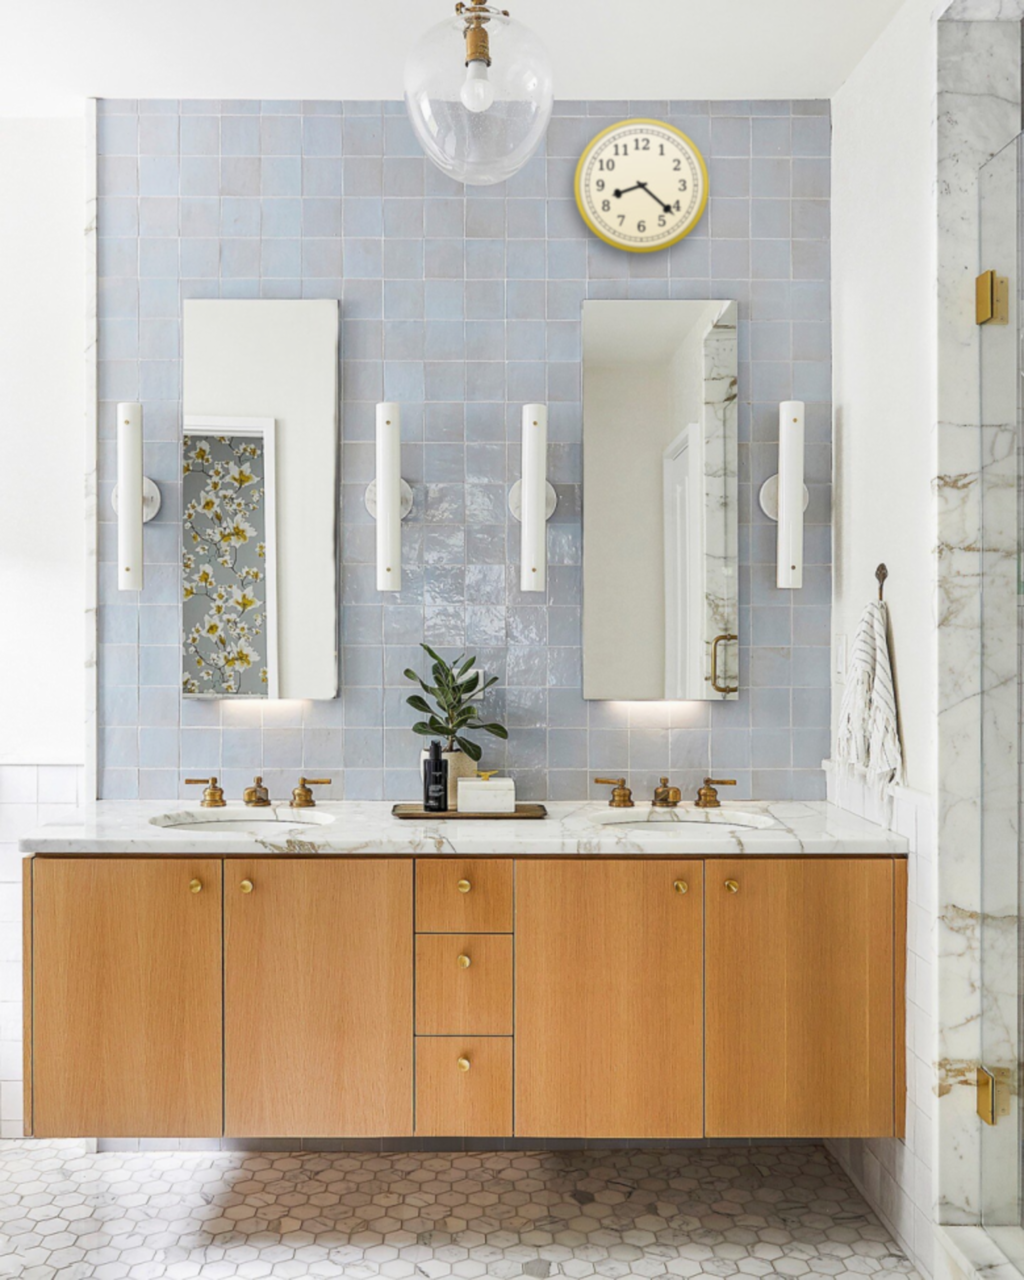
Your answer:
**8:22**
